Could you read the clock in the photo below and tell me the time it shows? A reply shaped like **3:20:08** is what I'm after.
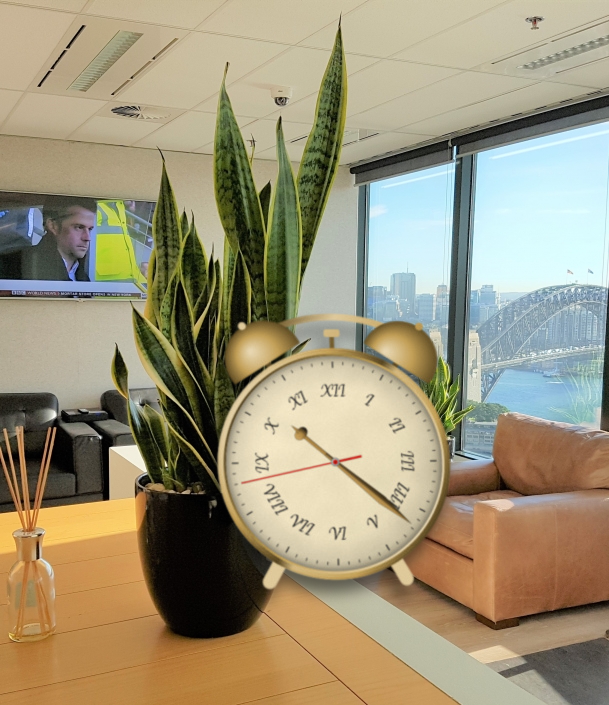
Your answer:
**10:21:43**
